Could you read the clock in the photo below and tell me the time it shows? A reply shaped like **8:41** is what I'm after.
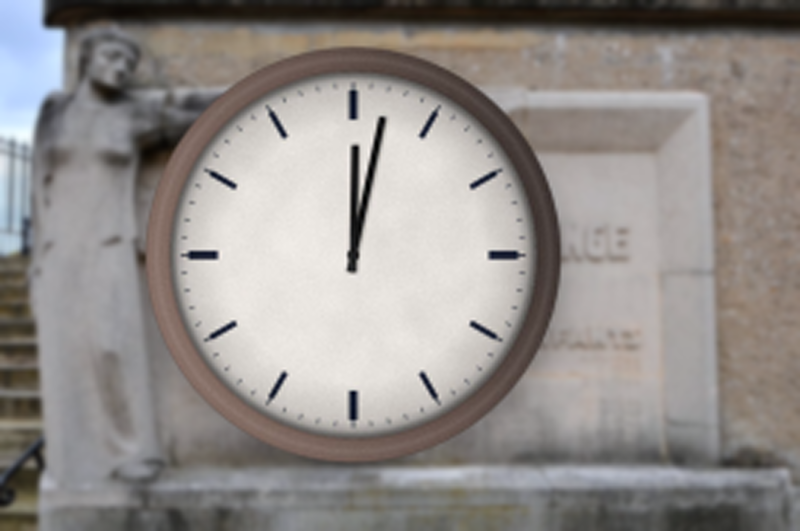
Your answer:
**12:02**
